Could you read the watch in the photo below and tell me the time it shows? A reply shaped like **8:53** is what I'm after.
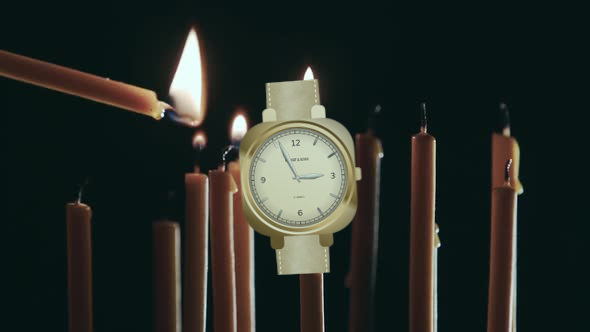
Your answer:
**2:56**
